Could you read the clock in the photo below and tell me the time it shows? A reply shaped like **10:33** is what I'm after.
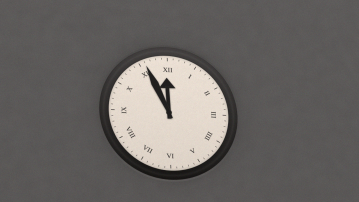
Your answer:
**11:56**
